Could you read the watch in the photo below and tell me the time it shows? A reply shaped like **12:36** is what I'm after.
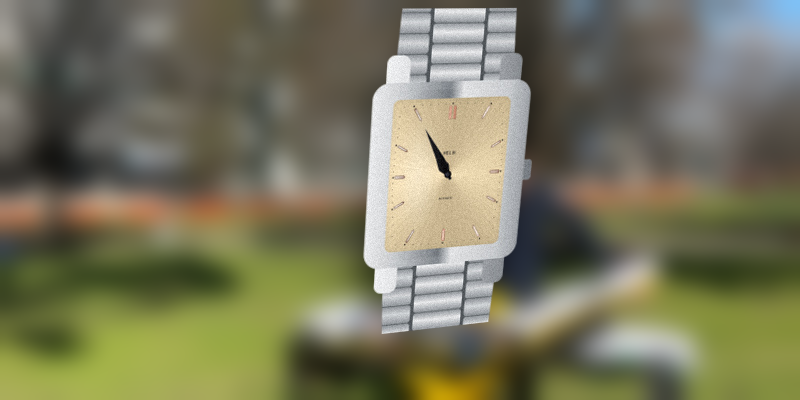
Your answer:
**10:55**
